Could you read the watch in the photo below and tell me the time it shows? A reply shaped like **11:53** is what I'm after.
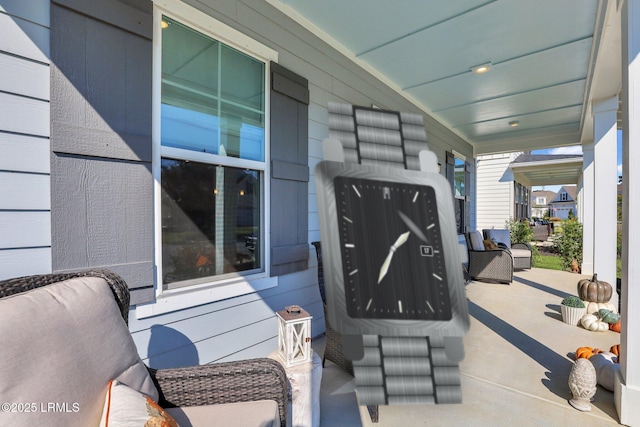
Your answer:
**1:35**
